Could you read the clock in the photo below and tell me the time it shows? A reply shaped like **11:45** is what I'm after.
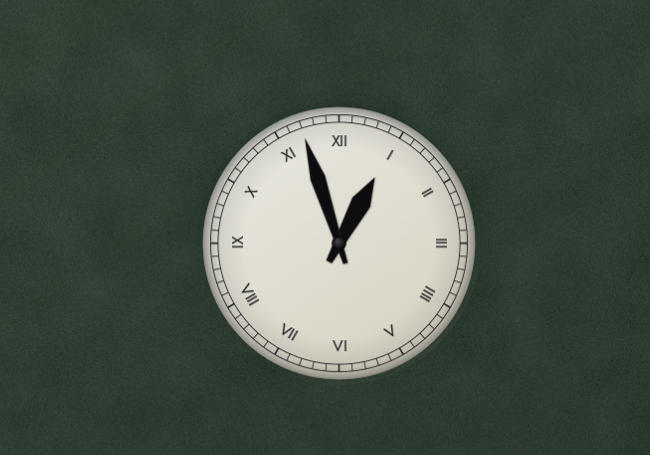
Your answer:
**12:57**
